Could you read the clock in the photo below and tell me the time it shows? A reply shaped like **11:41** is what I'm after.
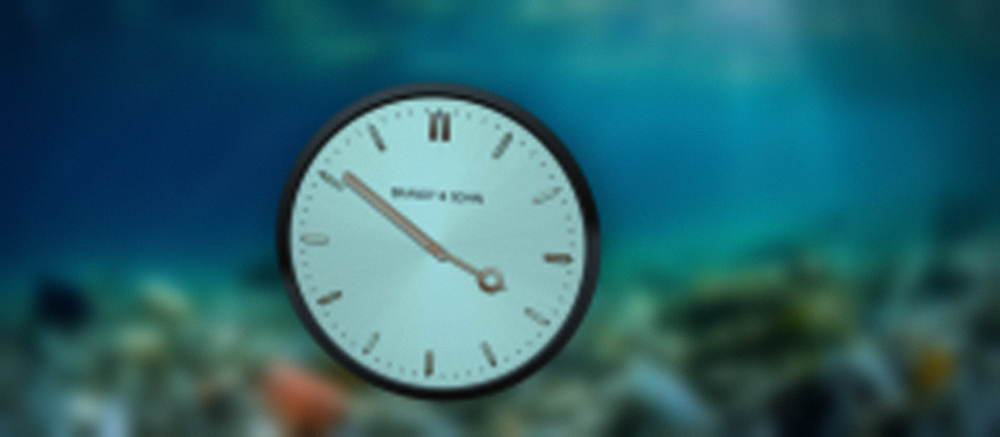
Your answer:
**3:51**
